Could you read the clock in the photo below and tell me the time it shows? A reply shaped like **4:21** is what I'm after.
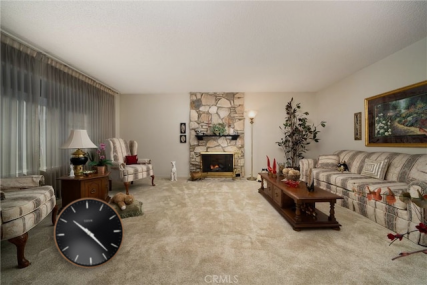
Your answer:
**10:23**
